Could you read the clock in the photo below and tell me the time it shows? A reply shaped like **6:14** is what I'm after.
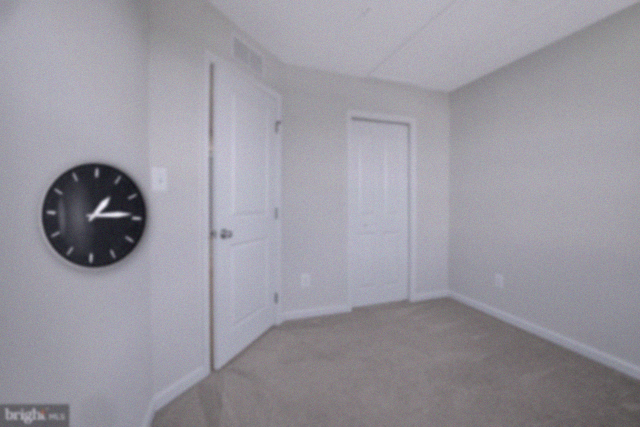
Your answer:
**1:14**
